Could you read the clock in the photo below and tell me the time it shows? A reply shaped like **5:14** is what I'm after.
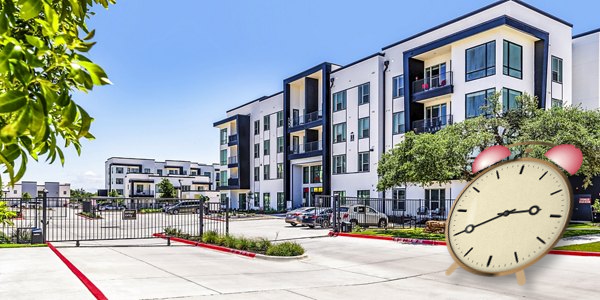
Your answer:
**2:40**
